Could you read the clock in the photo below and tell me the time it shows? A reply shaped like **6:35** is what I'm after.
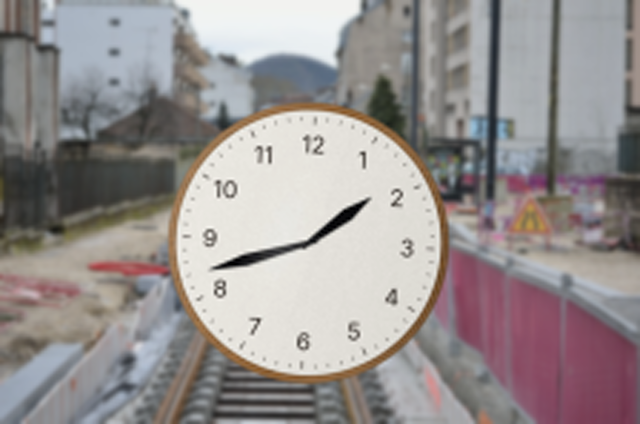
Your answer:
**1:42**
